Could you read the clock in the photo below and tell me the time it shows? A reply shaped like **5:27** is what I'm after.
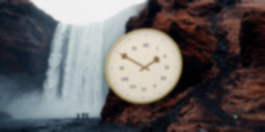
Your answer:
**1:50**
